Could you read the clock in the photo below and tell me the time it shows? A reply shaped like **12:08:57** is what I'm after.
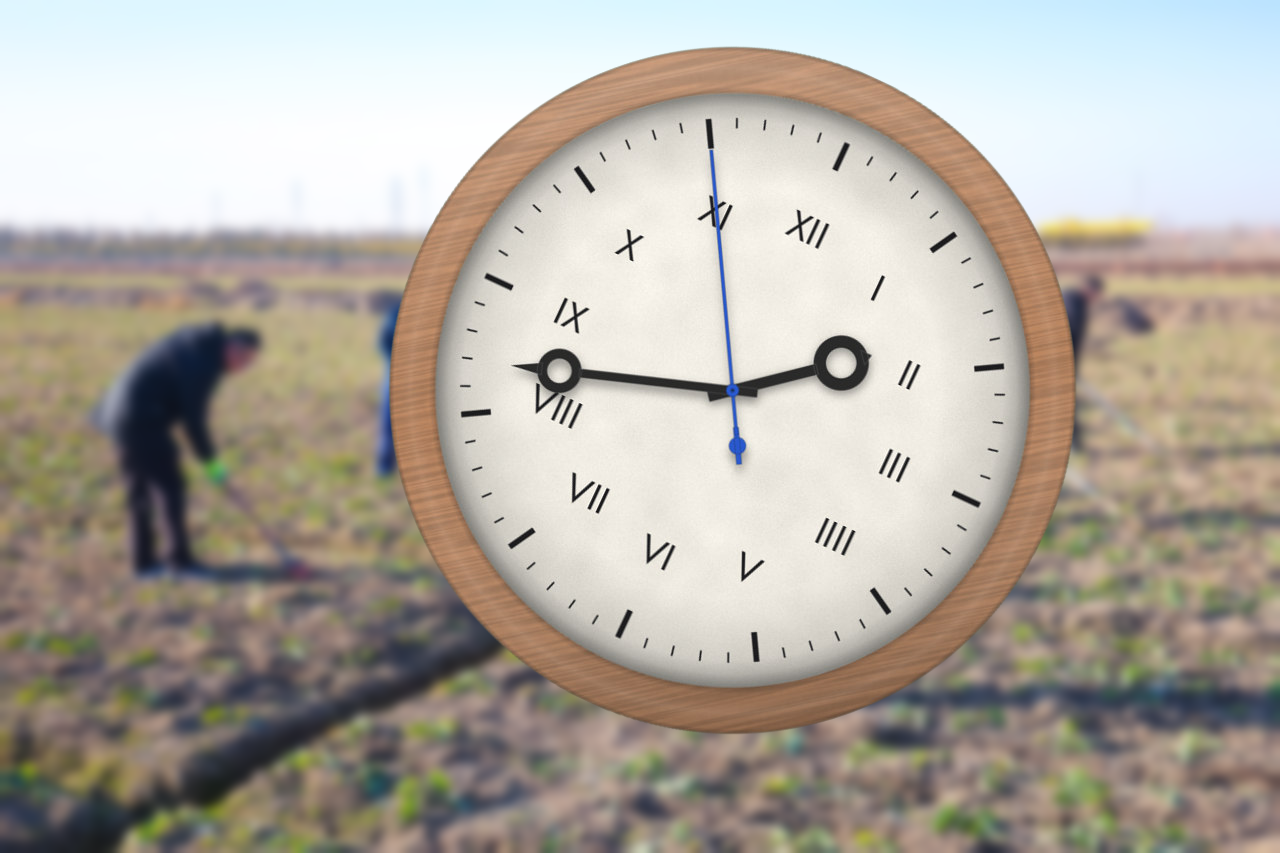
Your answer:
**1:41:55**
